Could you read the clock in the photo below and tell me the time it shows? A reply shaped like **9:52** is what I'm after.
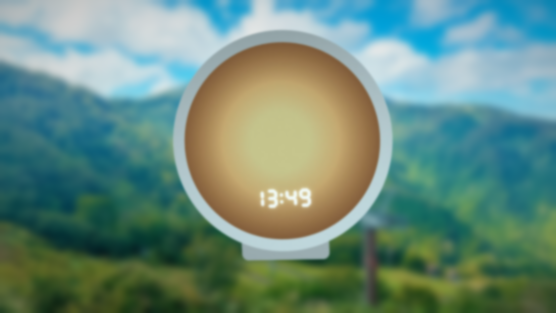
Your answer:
**13:49**
